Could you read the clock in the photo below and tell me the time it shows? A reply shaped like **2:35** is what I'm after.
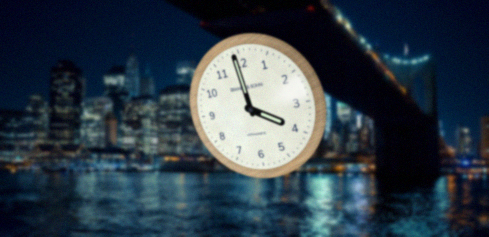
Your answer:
**3:59**
